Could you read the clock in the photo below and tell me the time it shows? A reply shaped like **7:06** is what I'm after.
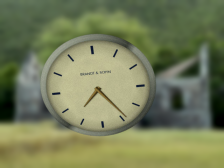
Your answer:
**7:24**
